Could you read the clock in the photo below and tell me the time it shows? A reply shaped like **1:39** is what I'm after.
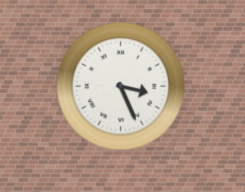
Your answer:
**3:26**
